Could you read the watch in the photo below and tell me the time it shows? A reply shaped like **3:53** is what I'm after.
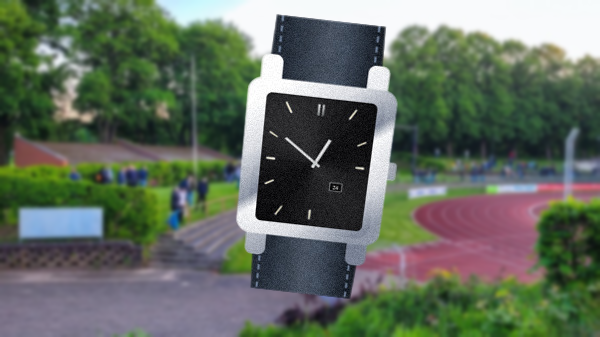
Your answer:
**12:51**
